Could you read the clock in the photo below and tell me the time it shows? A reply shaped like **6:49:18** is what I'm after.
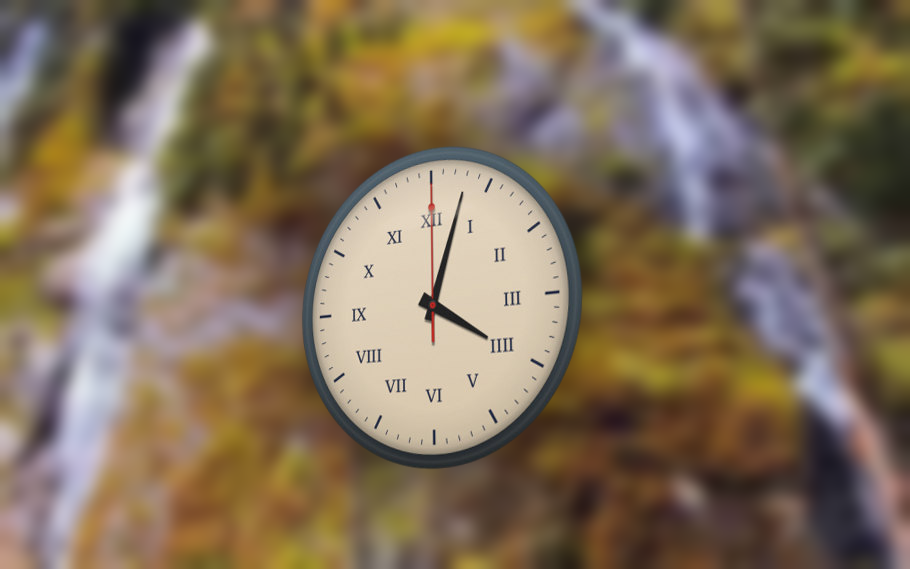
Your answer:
**4:03:00**
